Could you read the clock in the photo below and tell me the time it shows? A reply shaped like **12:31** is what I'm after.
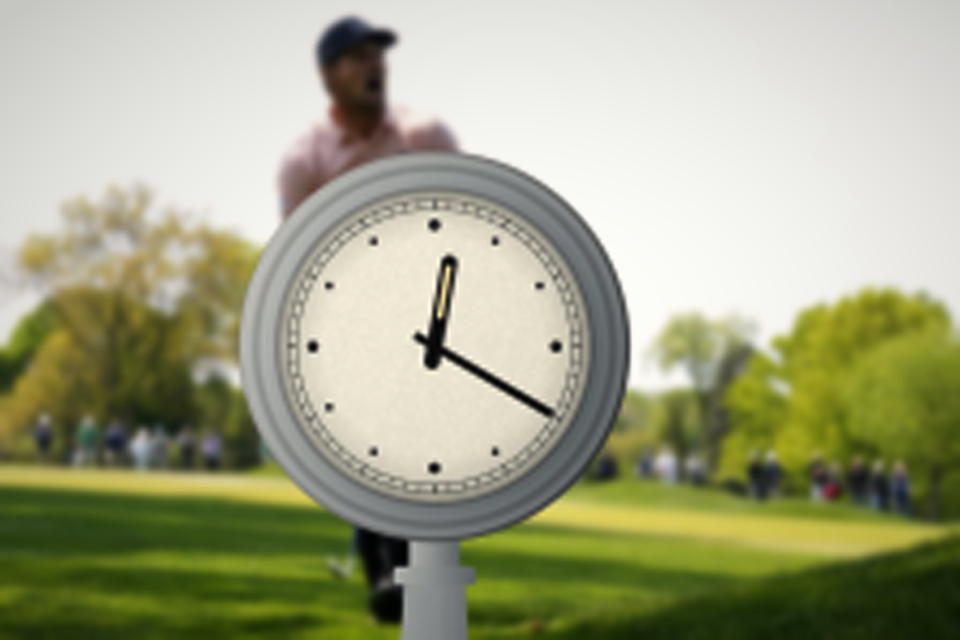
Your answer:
**12:20**
